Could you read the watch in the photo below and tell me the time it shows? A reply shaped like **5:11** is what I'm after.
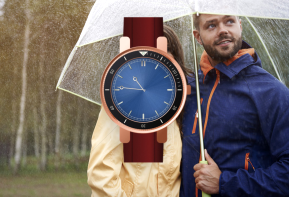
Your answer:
**10:46**
